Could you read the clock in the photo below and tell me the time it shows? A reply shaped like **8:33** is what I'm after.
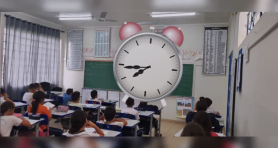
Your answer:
**7:44**
